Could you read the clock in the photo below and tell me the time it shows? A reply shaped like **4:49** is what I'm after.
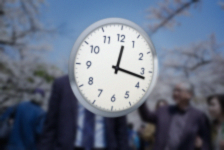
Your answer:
**12:17**
